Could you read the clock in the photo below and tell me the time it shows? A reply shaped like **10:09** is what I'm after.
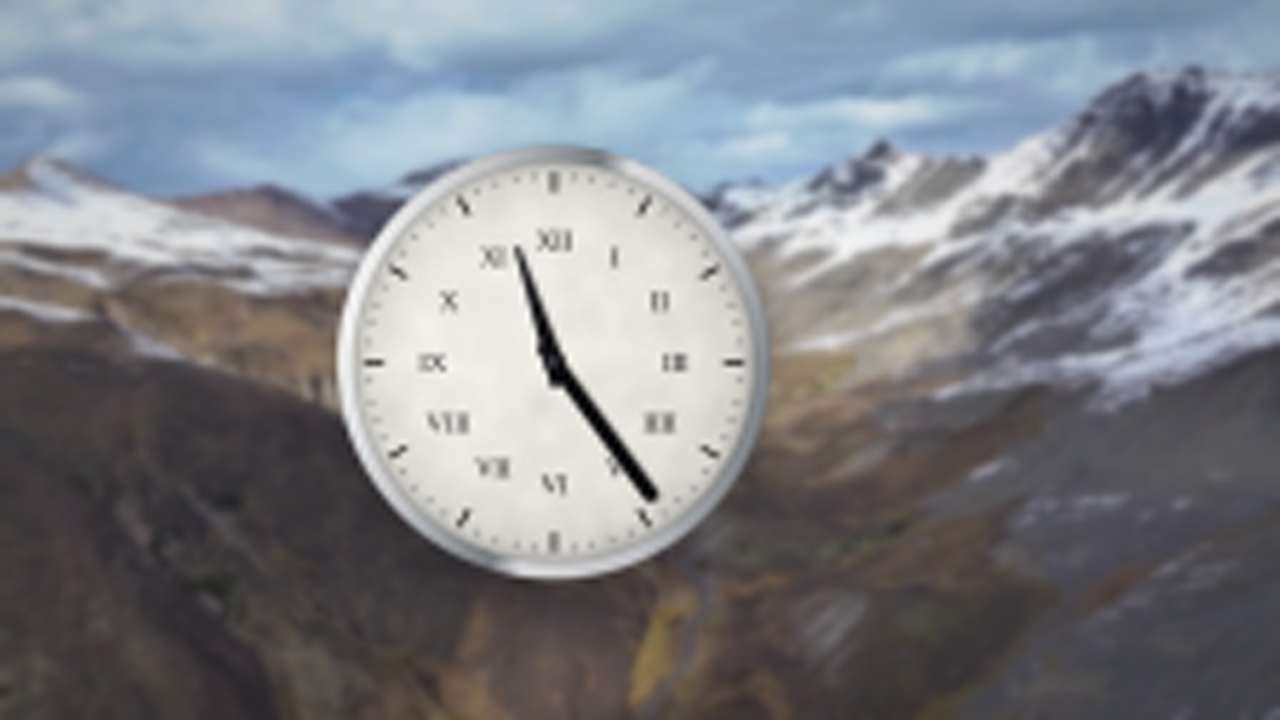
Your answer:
**11:24**
